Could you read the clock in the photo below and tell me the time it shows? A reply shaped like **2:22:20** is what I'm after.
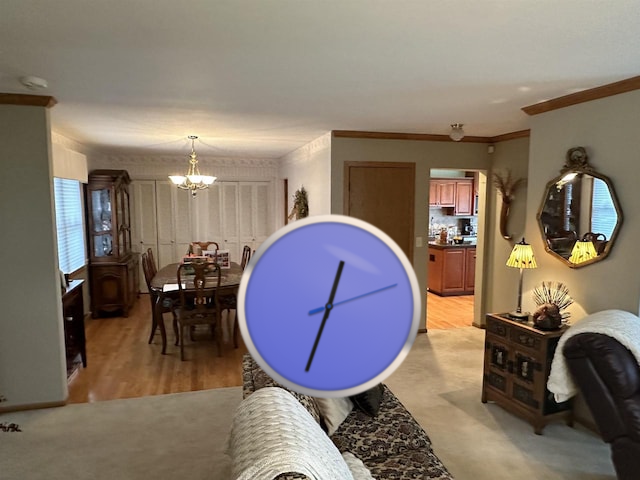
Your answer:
**12:33:12**
